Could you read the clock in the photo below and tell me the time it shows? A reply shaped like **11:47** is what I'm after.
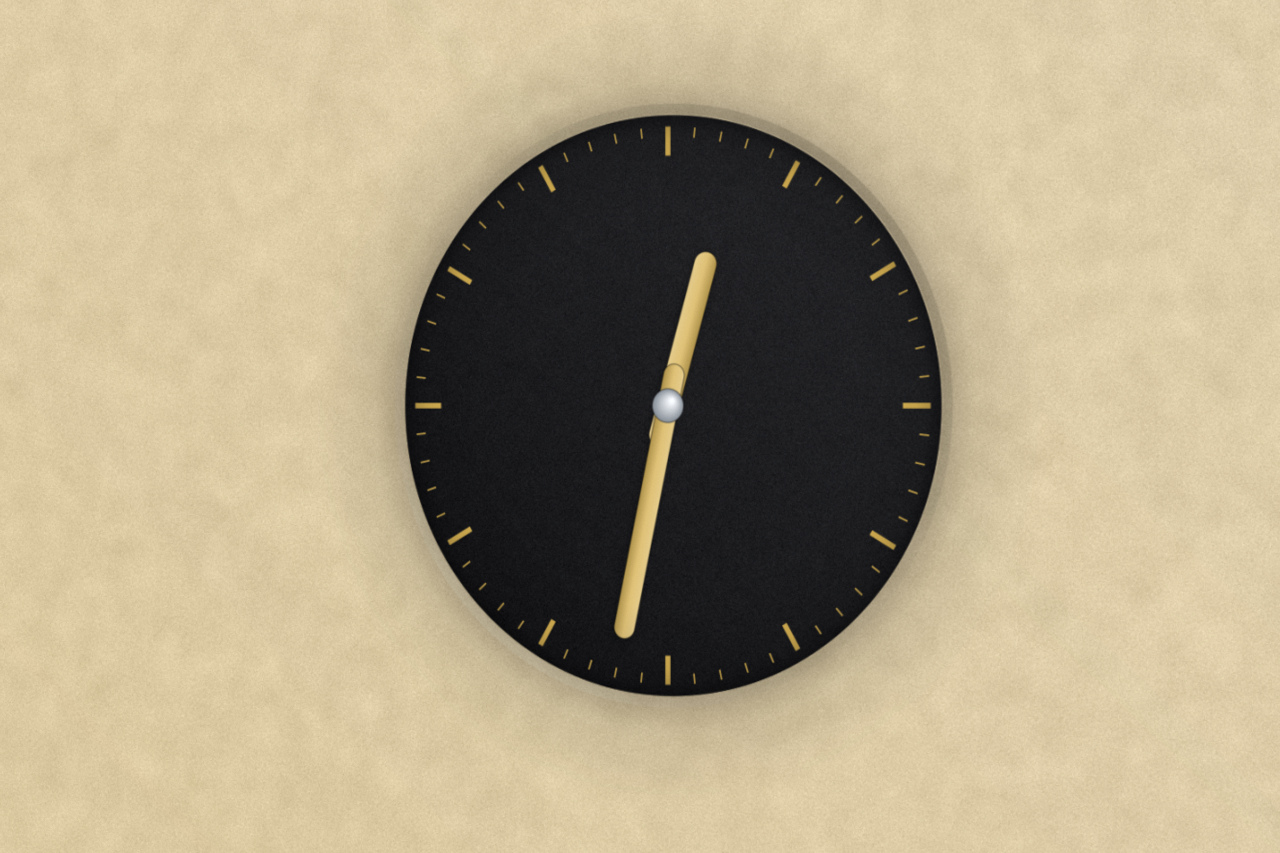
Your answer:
**12:32**
